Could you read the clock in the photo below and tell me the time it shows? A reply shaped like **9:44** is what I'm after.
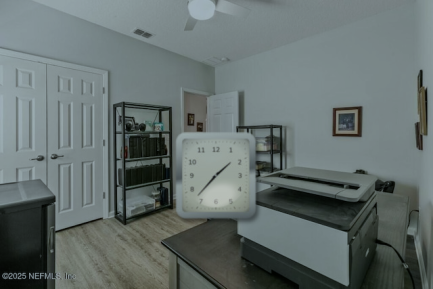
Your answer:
**1:37**
